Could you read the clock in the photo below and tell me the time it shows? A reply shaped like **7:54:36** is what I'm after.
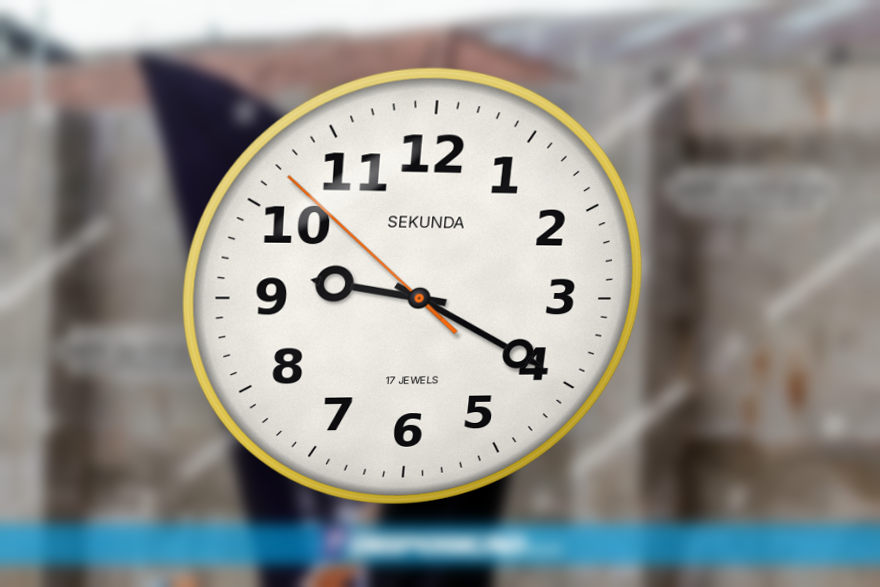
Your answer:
**9:19:52**
